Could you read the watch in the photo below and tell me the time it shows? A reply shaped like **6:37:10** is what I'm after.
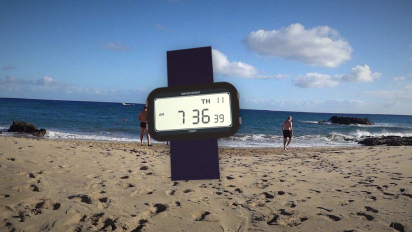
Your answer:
**7:36:39**
